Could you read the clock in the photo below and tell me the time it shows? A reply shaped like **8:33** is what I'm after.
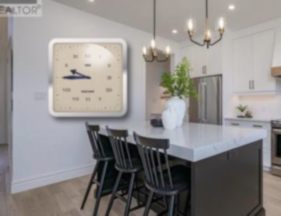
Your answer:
**9:45**
